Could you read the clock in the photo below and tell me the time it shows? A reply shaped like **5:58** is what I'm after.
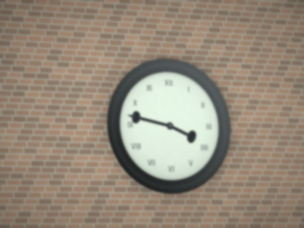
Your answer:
**3:47**
